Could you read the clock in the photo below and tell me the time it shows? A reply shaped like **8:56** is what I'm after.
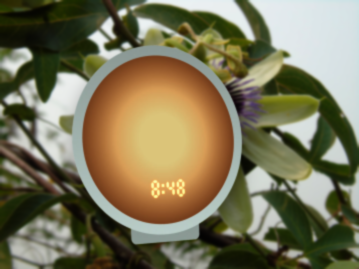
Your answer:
**8:48**
